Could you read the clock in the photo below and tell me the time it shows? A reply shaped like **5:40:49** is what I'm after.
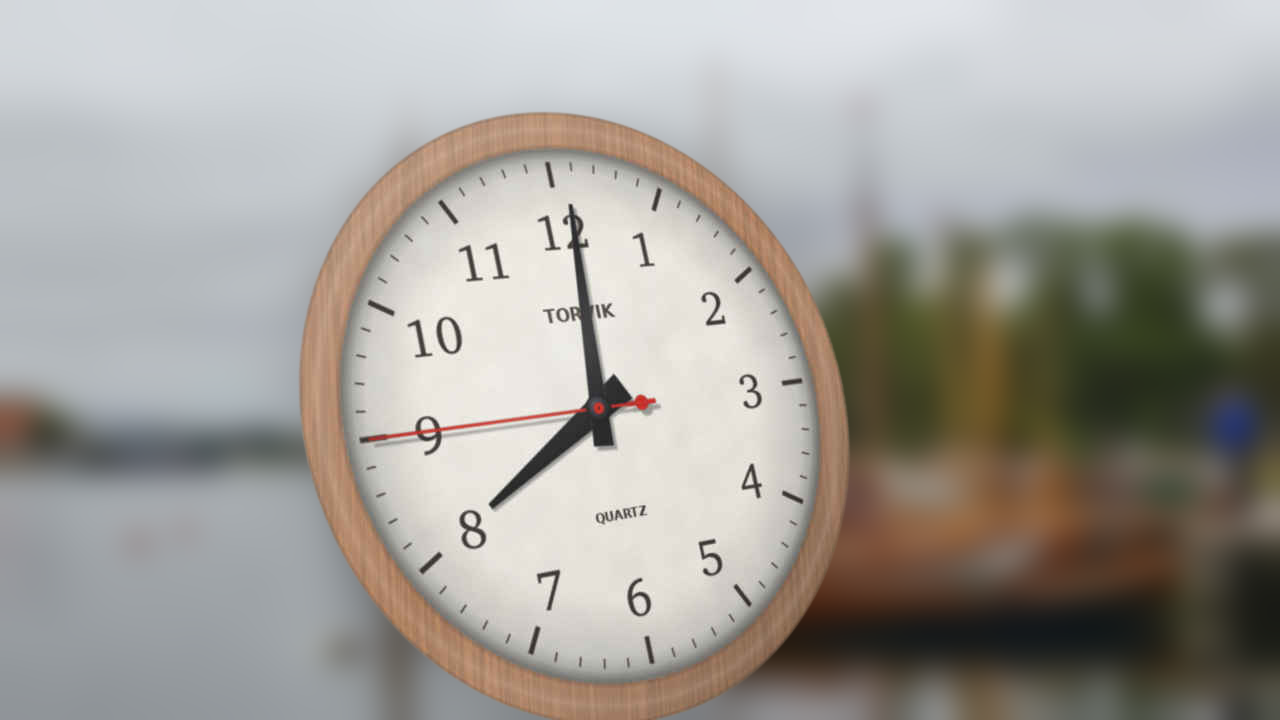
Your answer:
**8:00:45**
